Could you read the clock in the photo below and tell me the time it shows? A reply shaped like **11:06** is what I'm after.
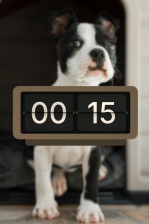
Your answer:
**0:15**
